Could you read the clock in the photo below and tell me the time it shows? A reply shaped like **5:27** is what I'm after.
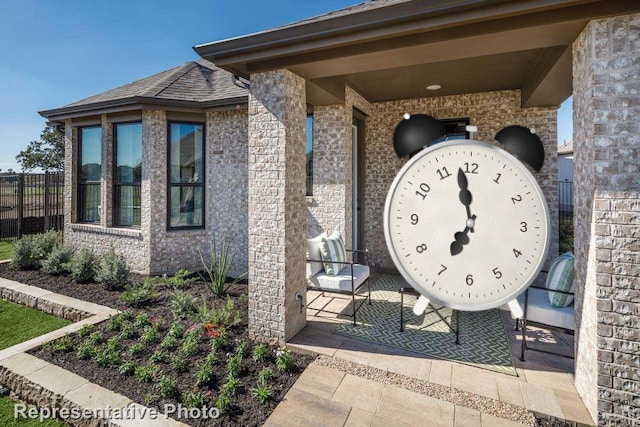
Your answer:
**6:58**
